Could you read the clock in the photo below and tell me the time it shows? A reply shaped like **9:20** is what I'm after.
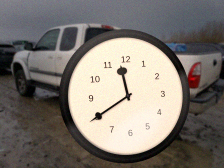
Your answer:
**11:40**
